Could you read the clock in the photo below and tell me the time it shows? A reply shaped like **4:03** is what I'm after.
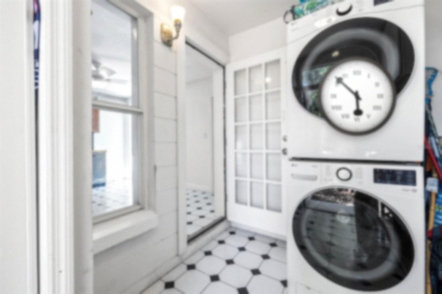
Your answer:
**5:52**
